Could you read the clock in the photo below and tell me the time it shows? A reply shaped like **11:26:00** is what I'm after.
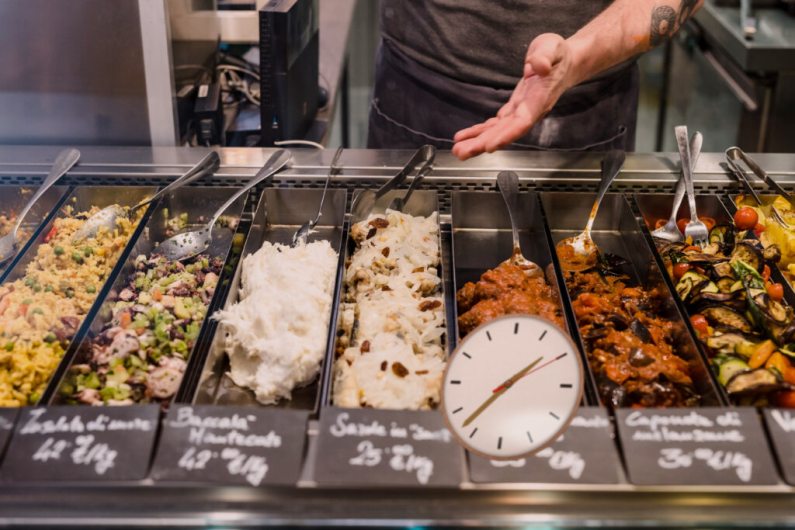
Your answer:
**1:37:10**
